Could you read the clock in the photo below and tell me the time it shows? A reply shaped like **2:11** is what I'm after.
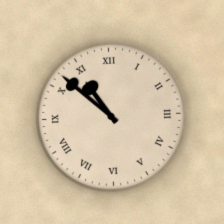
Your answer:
**10:52**
